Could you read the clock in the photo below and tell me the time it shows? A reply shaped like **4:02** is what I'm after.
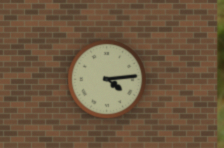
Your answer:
**4:14**
